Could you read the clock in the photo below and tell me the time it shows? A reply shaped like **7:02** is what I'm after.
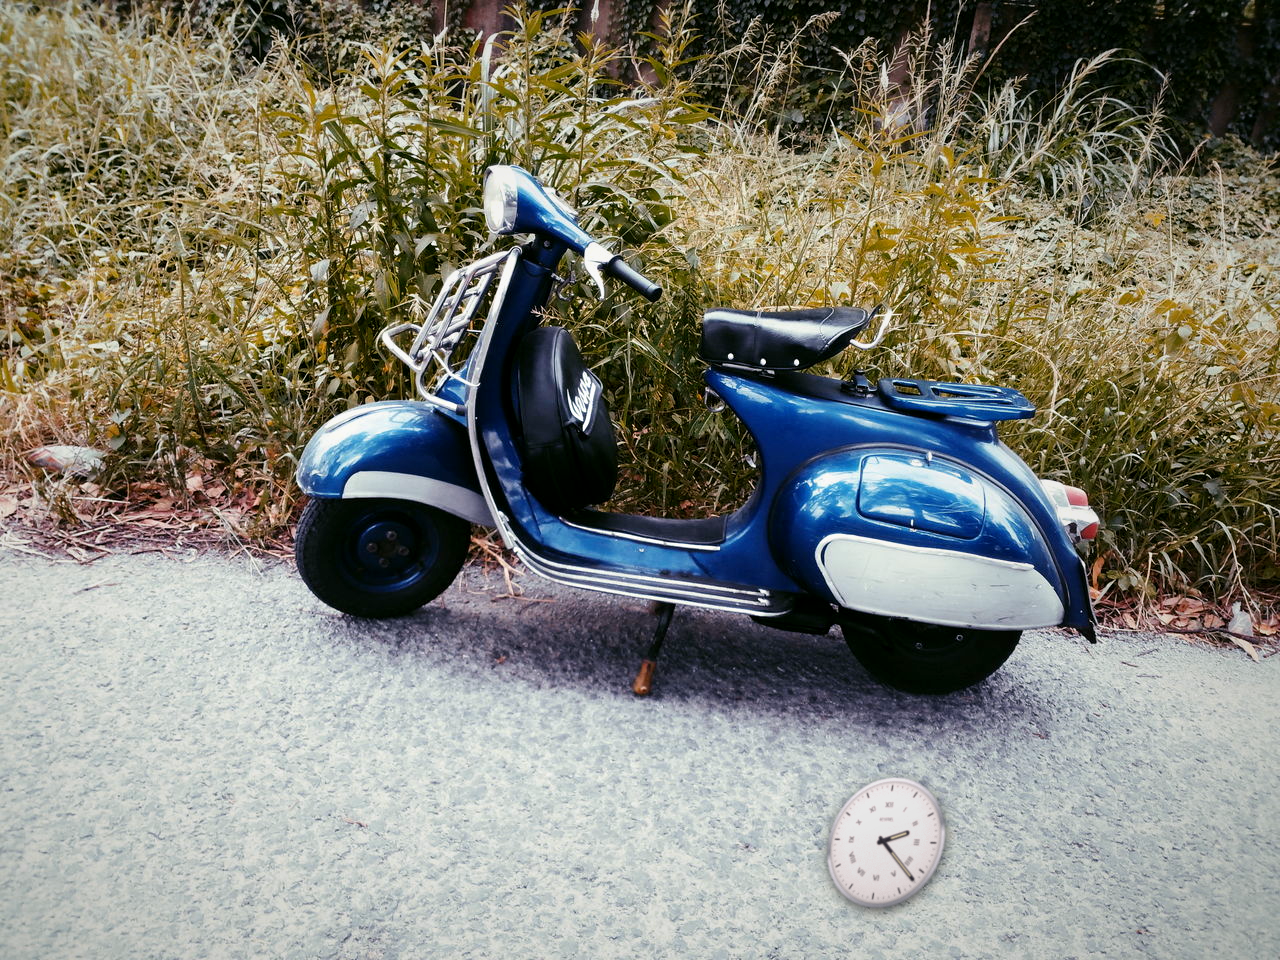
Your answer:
**2:22**
